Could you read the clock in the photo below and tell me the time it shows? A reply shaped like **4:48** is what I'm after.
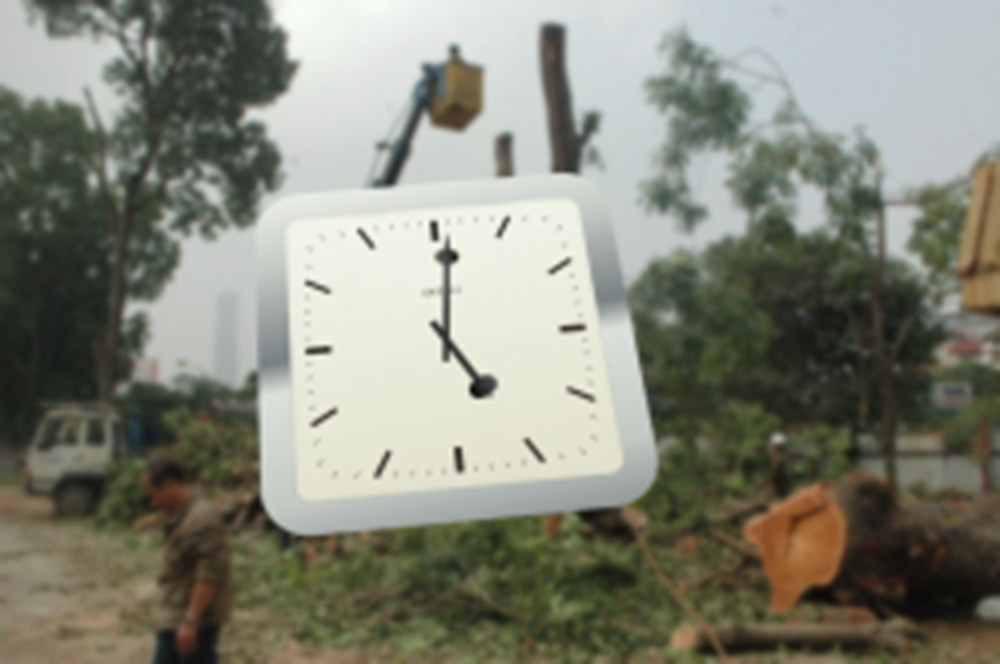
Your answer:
**5:01**
